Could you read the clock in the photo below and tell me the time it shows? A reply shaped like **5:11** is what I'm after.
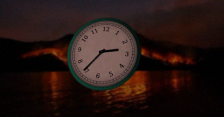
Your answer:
**2:36**
